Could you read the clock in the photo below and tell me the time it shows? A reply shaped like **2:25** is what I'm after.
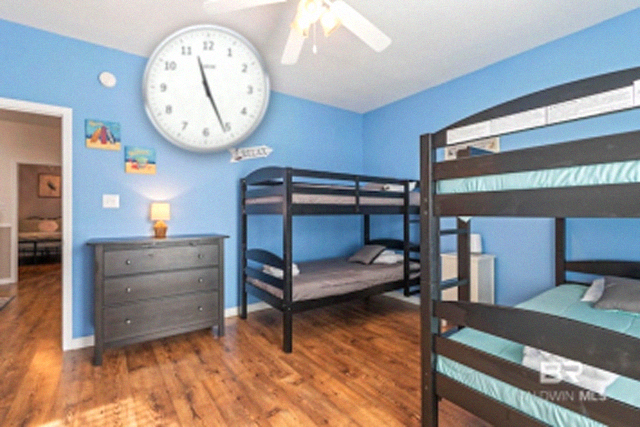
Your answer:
**11:26**
